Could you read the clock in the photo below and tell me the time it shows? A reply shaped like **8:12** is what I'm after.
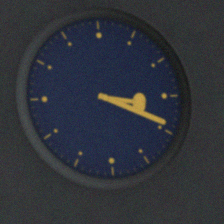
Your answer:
**3:19**
